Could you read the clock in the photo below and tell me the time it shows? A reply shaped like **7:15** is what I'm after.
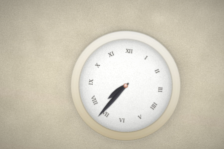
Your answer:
**7:36**
